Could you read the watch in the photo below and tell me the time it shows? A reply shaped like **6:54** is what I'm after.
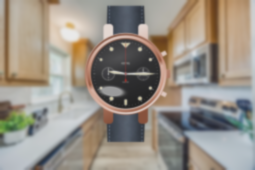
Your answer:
**9:15**
